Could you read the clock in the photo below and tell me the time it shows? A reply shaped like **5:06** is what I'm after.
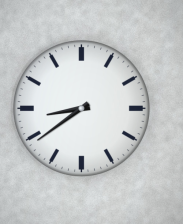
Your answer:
**8:39**
